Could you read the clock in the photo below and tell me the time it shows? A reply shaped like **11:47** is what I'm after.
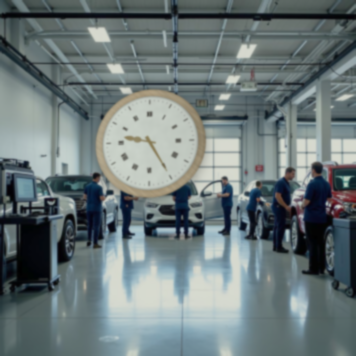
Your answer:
**9:25**
